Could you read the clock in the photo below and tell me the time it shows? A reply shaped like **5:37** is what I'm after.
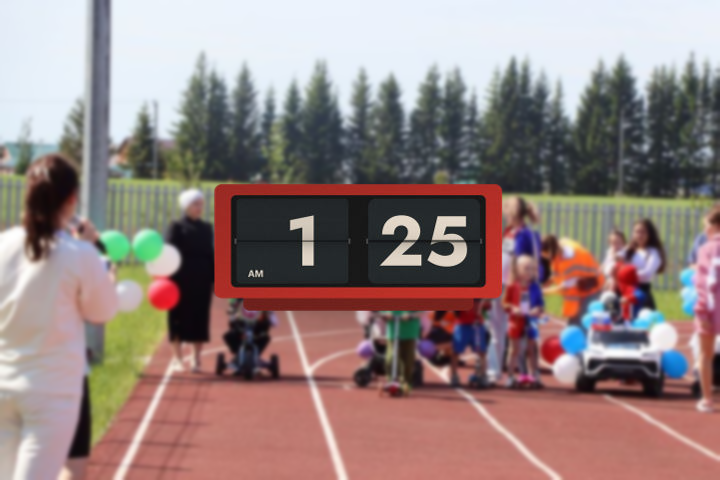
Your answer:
**1:25**
